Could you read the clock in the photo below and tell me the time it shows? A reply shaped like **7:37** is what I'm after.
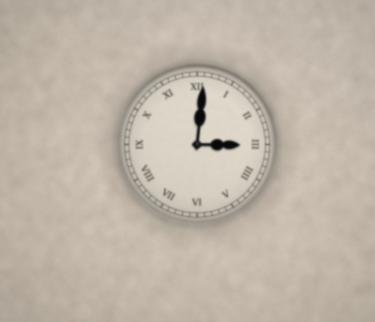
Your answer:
**3:01**
